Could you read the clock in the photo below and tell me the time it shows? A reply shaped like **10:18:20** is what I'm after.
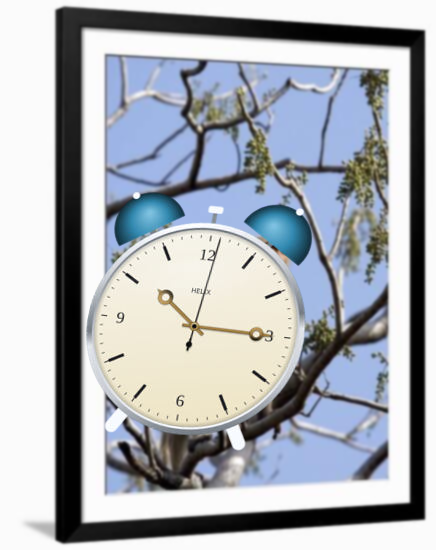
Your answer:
**10:15:01**
